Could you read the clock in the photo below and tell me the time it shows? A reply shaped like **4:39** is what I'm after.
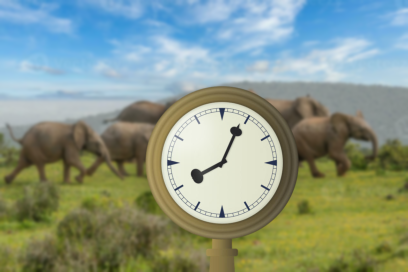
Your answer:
**8:04**
